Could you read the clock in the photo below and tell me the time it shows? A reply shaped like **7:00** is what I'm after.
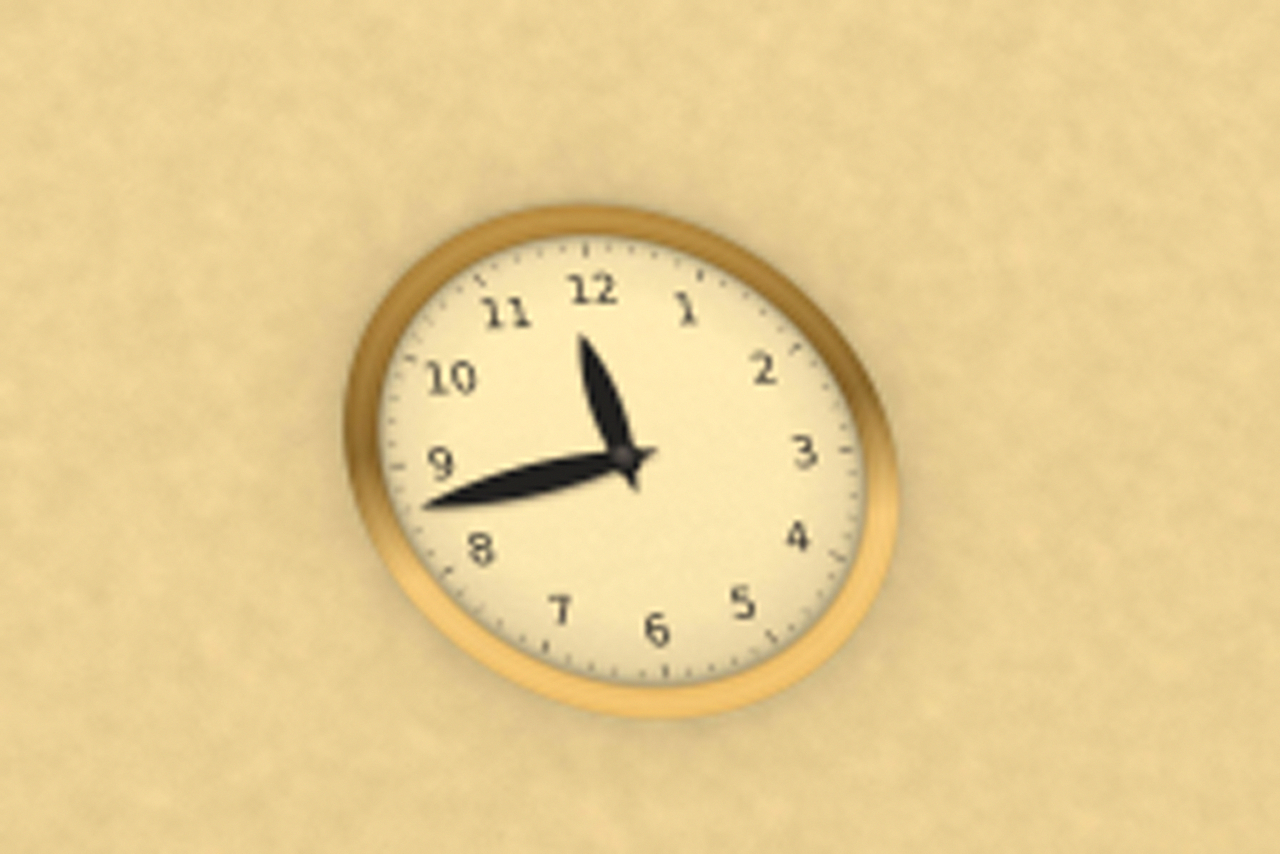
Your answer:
**11:43**
